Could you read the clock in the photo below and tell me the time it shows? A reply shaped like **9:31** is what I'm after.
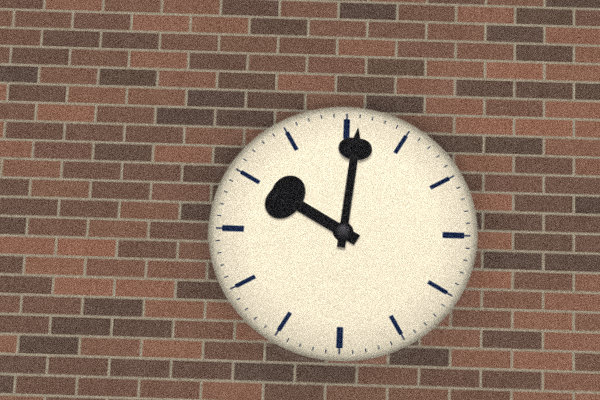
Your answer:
**10:01**
